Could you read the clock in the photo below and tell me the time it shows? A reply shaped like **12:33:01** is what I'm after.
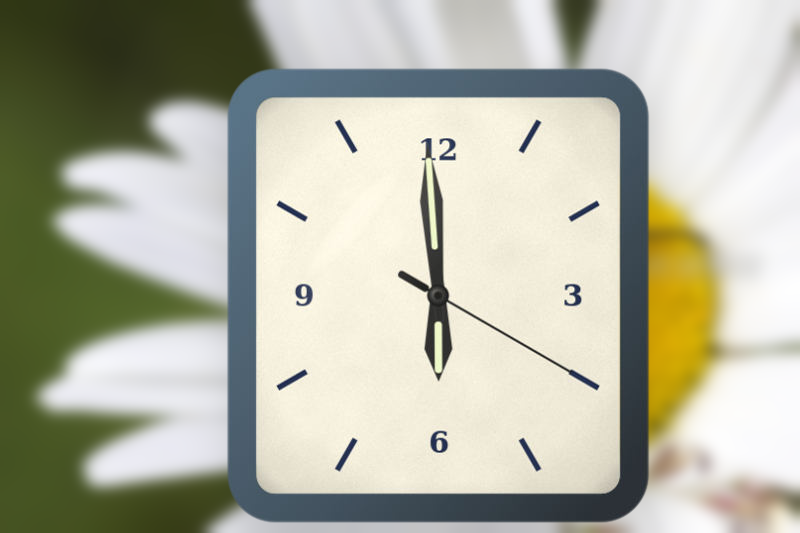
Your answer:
**5:59:20**
